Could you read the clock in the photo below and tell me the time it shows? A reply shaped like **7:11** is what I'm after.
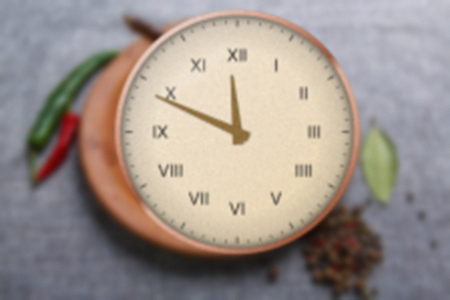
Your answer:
**11:49**
